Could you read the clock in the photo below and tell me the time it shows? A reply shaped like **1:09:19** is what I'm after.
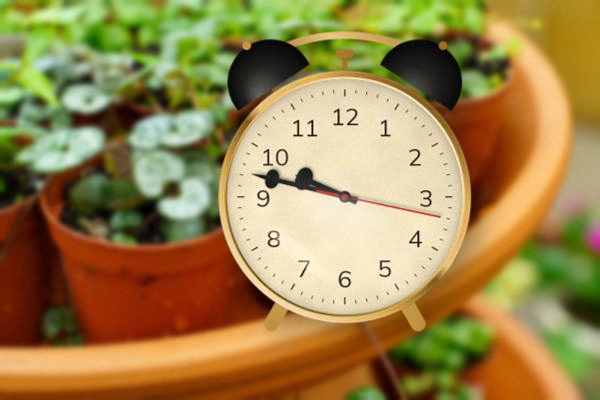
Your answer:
**9:47:17**
